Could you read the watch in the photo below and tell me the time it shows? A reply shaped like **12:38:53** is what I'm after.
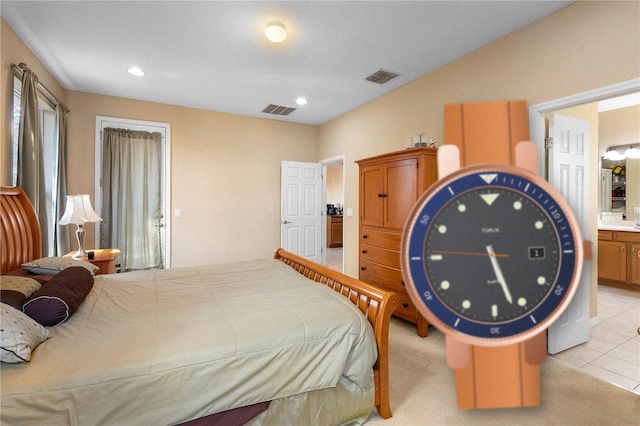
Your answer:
**5:26:46**
